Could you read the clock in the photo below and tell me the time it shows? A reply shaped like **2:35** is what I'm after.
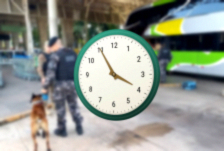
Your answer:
**3:55**
